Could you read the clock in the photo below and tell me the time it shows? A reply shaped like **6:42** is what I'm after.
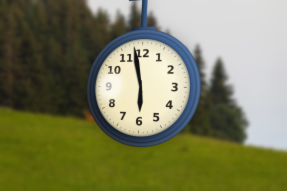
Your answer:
**5:58**
